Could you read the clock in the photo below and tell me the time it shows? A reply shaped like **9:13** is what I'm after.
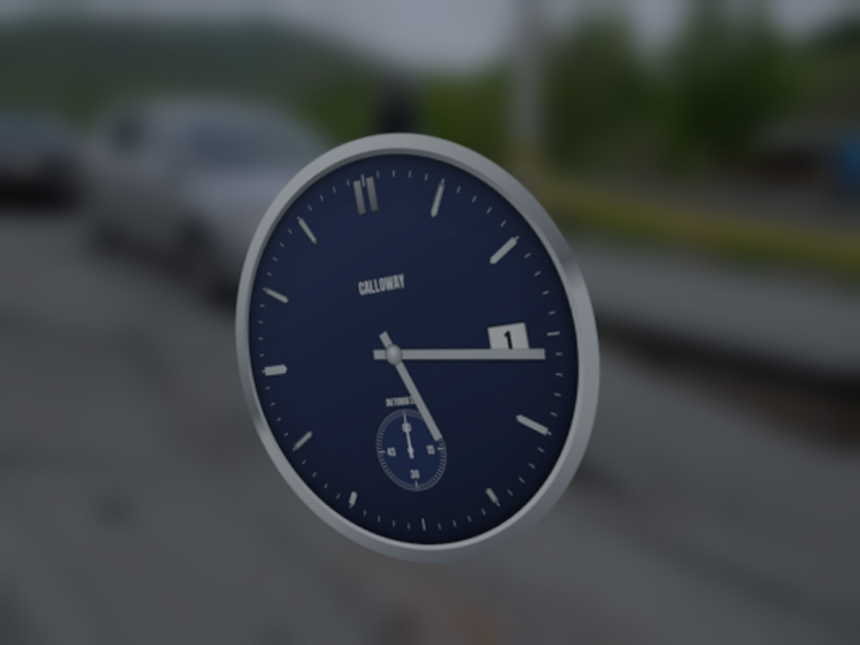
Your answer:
**5:16**
